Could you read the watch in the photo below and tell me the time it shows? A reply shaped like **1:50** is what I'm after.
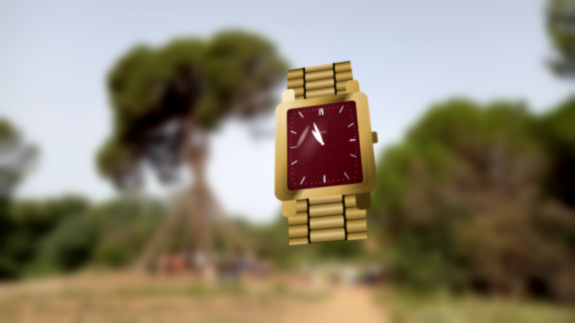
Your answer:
**10:57**
